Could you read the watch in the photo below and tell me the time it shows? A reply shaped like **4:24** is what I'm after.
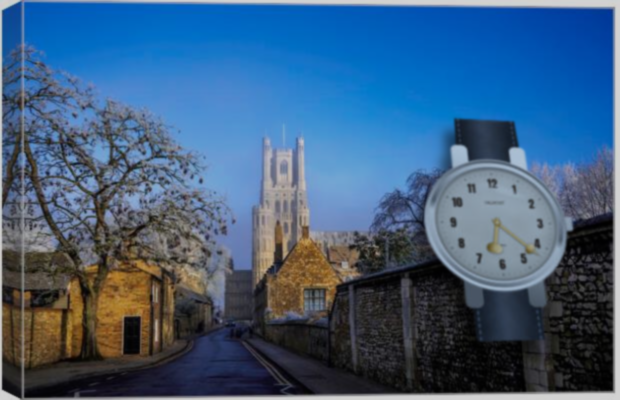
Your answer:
**6:22**
